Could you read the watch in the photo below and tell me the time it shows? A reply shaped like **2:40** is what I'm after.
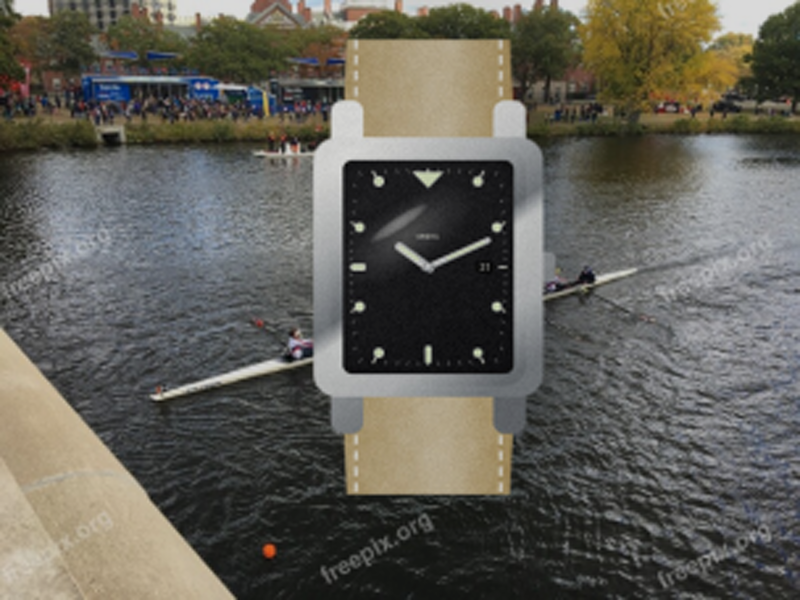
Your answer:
**10:11**
